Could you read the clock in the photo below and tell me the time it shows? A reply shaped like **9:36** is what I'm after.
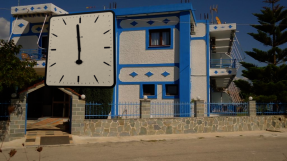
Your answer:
**5:59**
